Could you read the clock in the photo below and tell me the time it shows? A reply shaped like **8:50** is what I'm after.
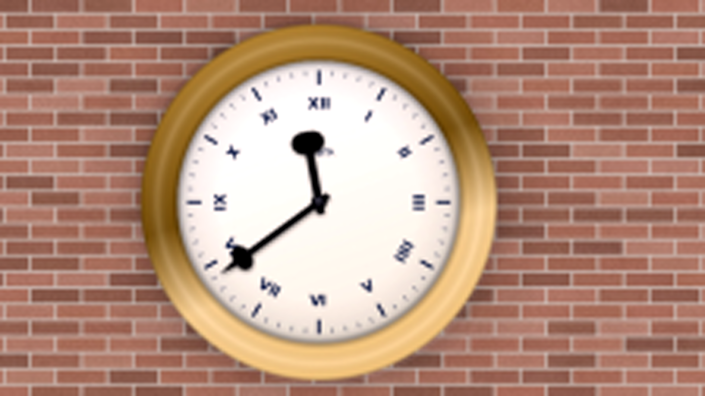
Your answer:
**11:39**
